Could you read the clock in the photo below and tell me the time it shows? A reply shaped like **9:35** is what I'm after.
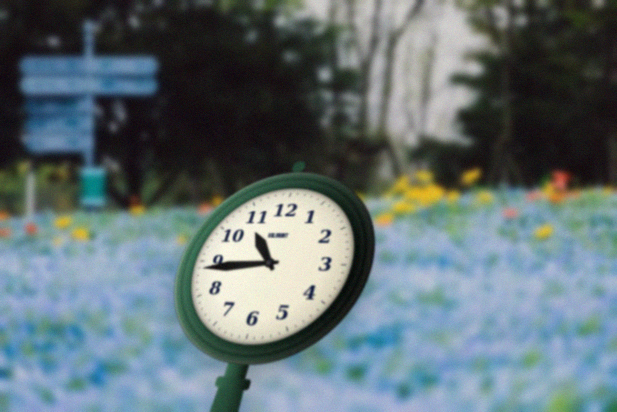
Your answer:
**10:44**
